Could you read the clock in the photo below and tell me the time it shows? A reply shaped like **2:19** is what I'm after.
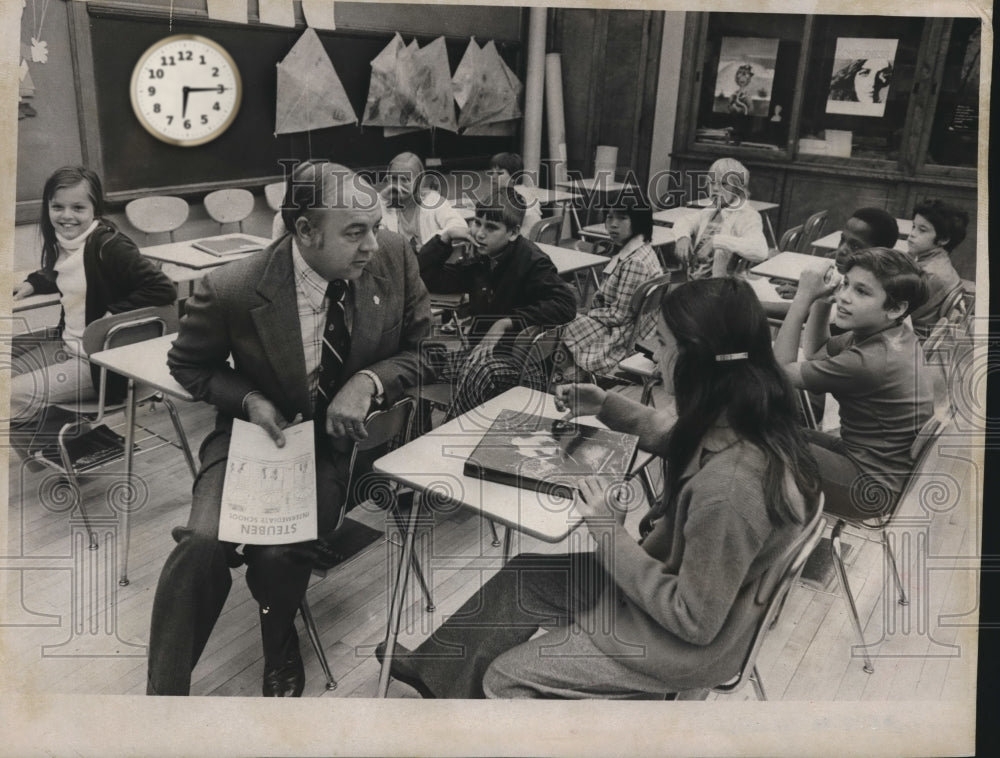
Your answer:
**6:15**
